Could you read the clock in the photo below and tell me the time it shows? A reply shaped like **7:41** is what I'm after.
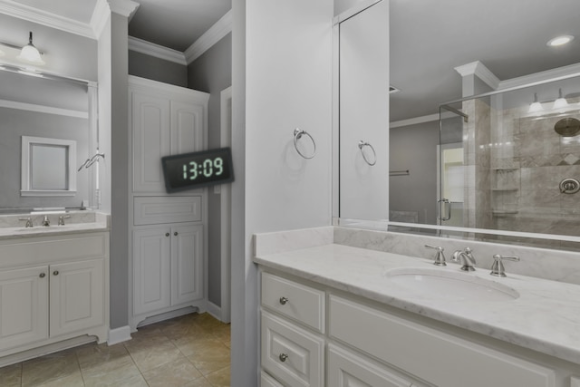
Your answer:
**13:09**
